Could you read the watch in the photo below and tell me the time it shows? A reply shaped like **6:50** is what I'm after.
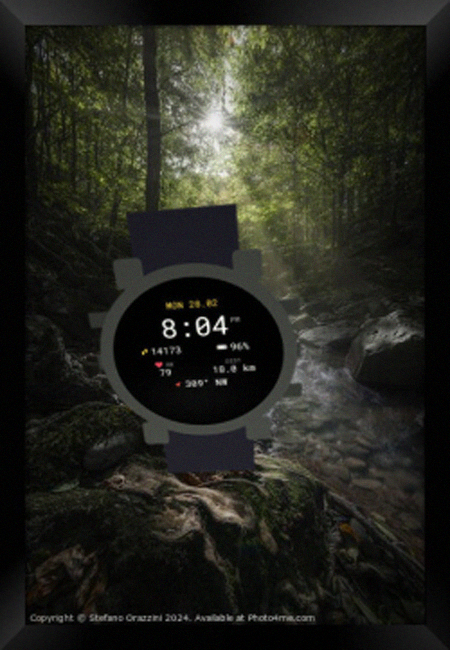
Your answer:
**8:04**
